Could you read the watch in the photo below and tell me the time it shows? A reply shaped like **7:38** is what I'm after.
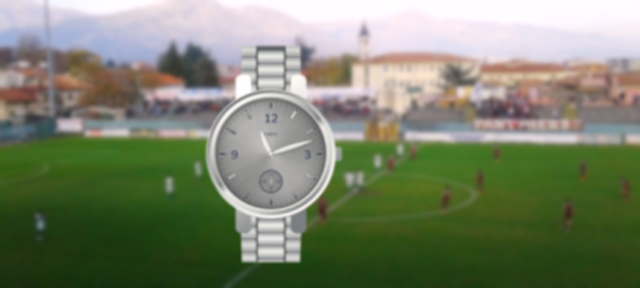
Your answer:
**11:12**
